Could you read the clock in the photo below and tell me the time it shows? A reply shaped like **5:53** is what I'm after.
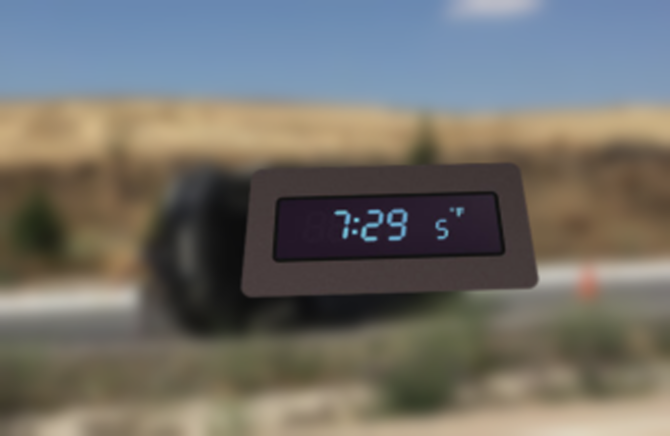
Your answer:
**7:29**
